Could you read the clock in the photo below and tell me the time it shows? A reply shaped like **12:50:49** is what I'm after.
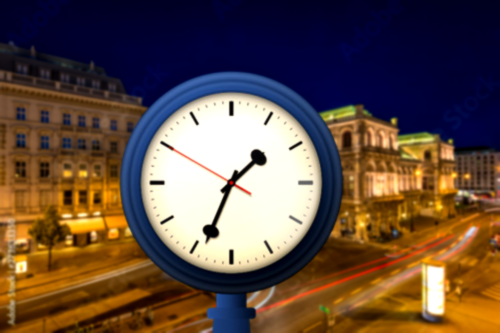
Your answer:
**1:33:50**
